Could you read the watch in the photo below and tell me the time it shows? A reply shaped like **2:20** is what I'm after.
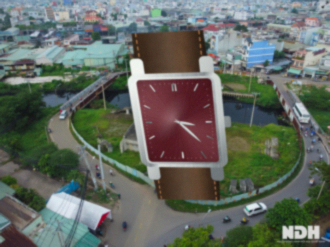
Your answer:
**3:23**
